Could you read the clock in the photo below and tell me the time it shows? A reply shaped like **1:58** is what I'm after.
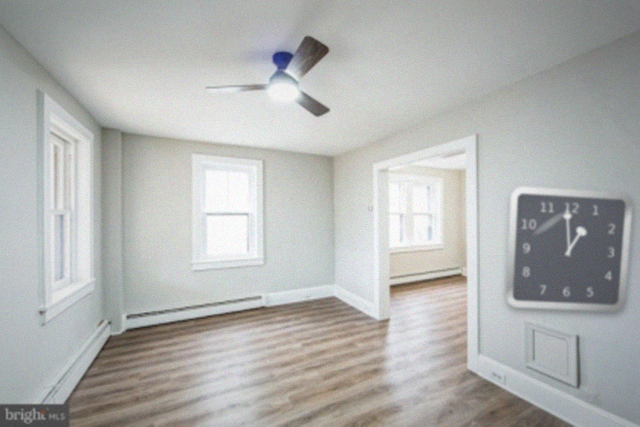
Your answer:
**12:59**
